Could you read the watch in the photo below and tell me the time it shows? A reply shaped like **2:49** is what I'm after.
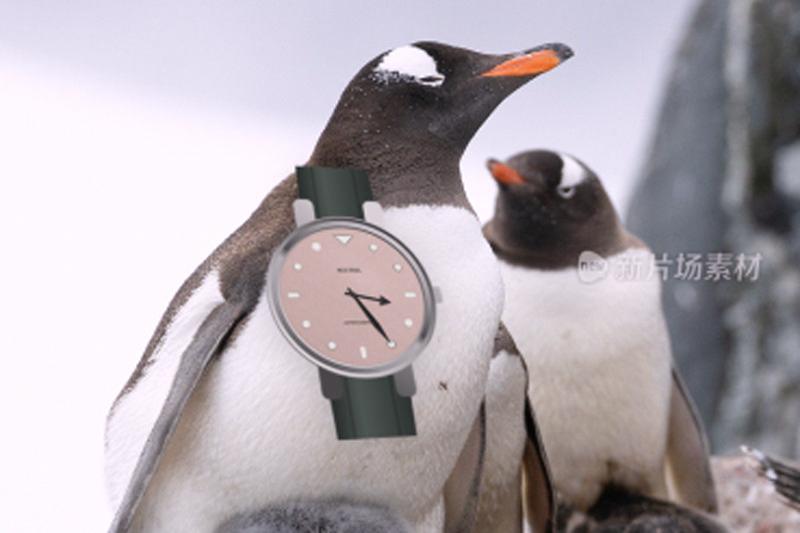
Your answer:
**3:25**
